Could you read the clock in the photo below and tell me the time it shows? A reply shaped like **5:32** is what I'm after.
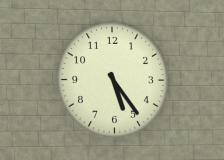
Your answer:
**5:24**
